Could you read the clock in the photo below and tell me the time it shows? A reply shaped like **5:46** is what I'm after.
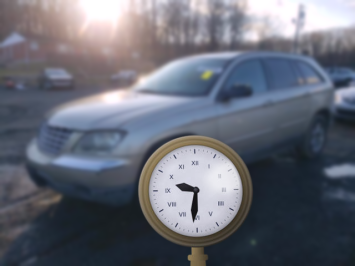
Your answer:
**9:31**
